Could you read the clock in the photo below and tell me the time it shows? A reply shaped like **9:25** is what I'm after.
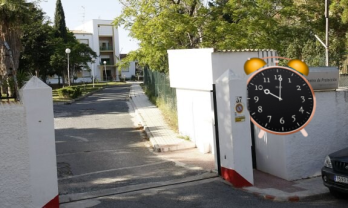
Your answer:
**10:01**
